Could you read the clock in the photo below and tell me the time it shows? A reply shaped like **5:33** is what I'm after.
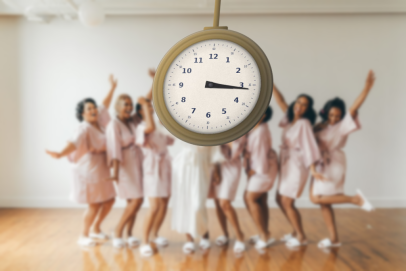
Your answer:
**3:16**
